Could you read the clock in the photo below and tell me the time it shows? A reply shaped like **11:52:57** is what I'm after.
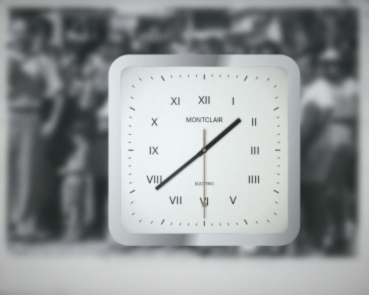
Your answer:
**1:38:30**
